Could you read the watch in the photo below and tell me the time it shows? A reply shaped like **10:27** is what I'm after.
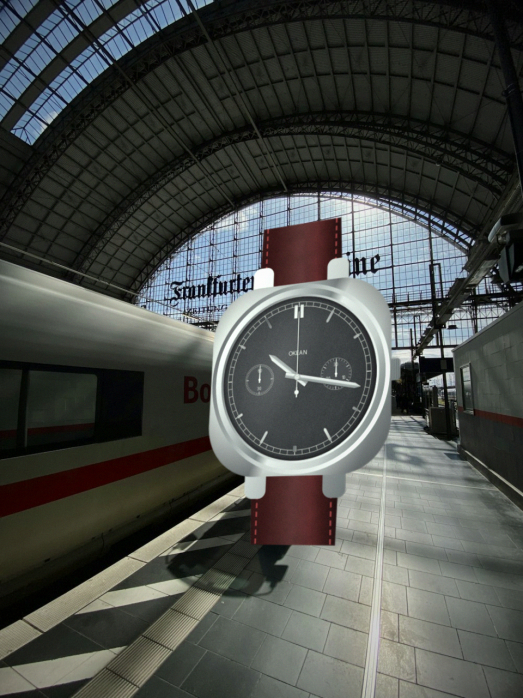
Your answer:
**10:17**
